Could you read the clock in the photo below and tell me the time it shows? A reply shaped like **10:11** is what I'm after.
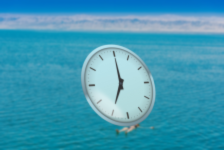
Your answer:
**7:00**
